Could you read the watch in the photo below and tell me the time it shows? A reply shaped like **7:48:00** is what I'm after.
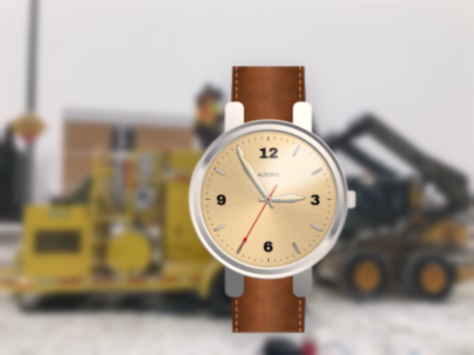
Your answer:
**2:54:35**
